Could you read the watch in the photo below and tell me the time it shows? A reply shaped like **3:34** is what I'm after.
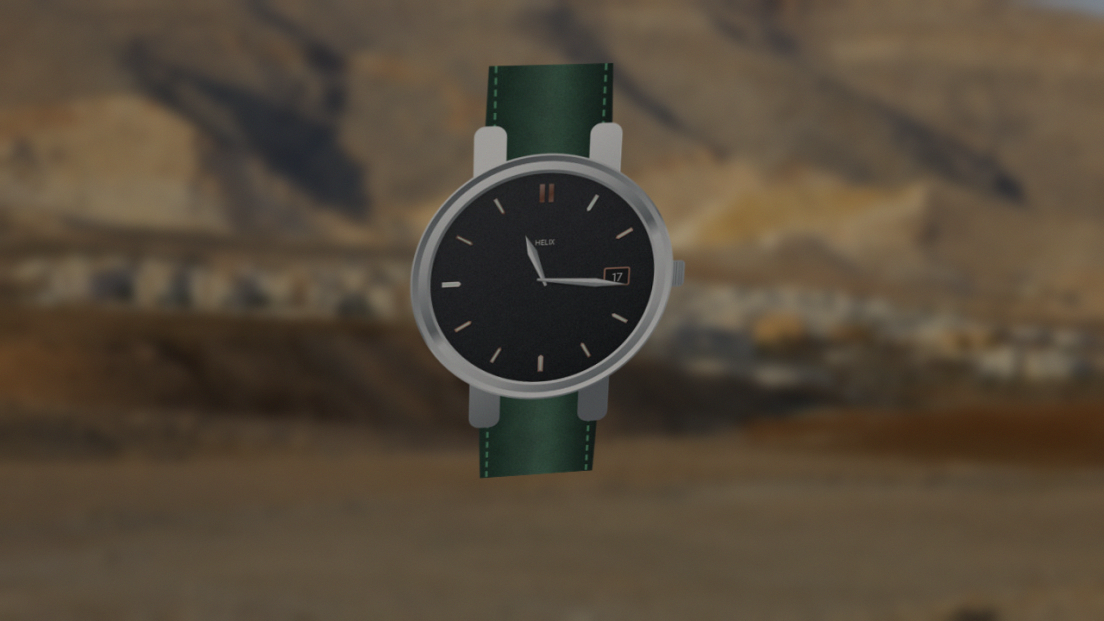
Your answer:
**11:16**
